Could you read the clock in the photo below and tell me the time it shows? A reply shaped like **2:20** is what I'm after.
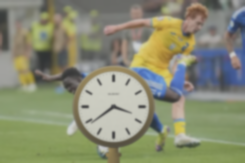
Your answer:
**3:39**
